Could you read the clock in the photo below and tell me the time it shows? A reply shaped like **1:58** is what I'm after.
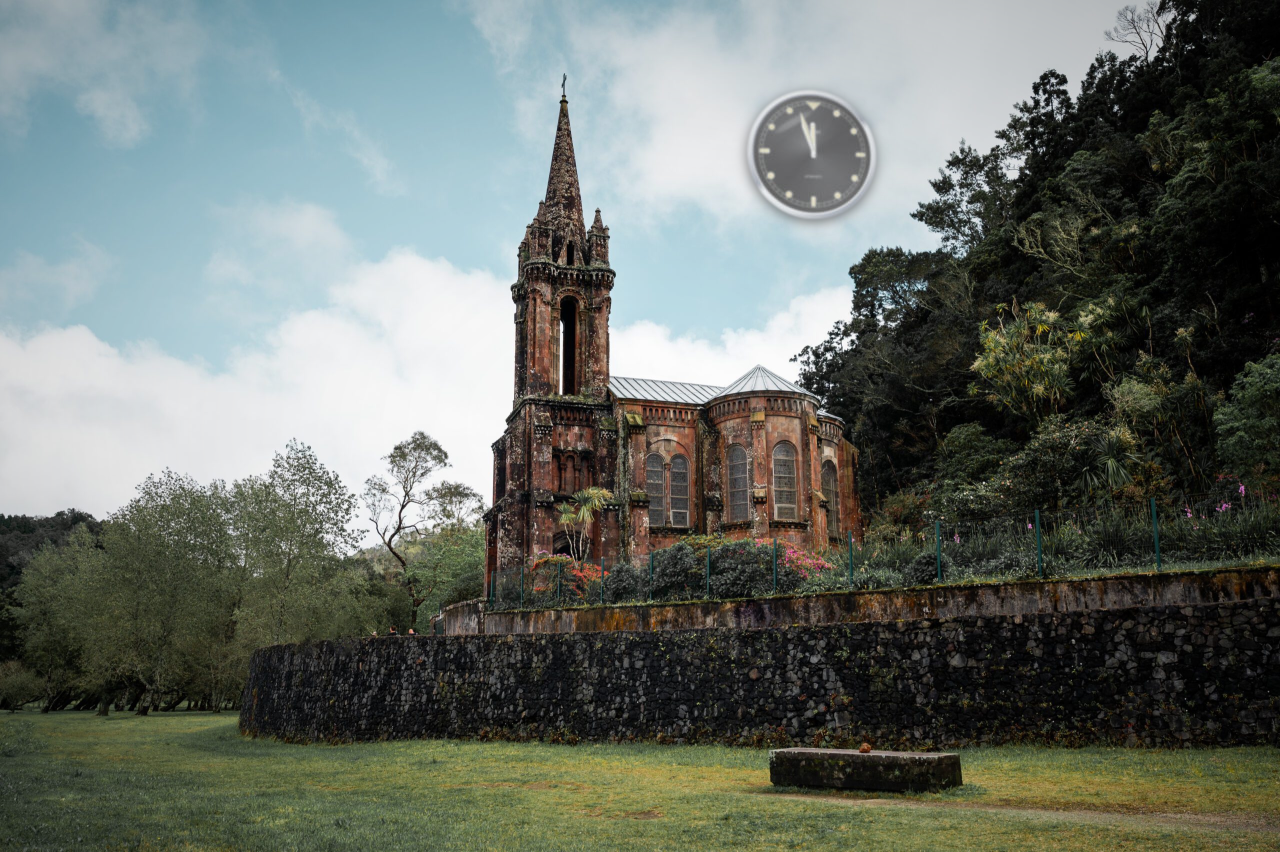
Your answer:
**11:57**
